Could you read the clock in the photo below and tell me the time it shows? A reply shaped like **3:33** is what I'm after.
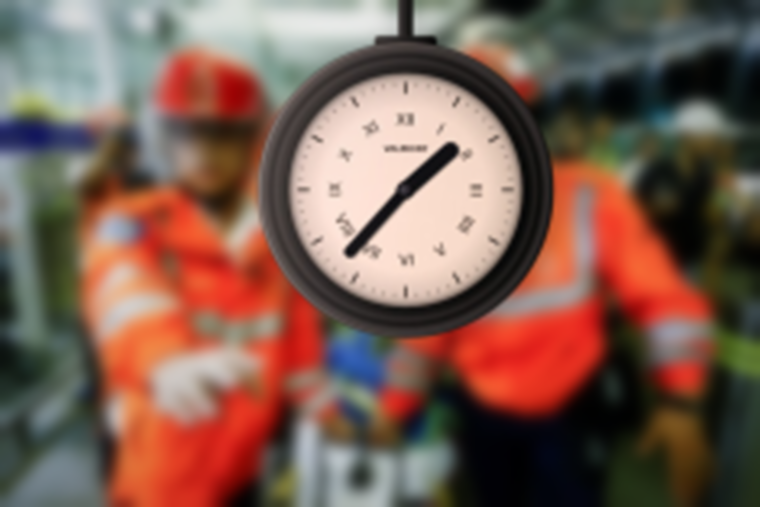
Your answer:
**1:37**
